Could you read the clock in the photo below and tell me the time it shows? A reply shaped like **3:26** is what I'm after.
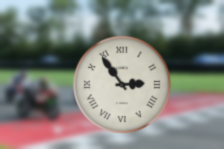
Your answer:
**2:54**
